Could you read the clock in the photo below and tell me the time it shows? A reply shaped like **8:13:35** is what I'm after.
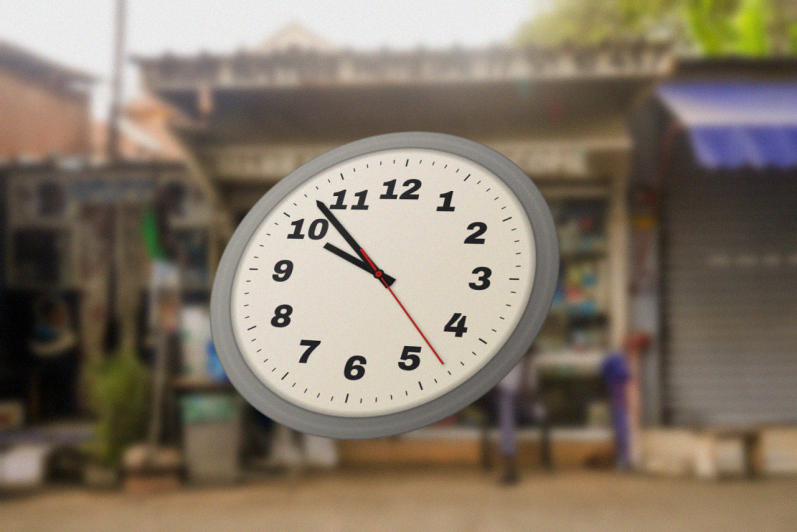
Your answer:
**9:52:23**
